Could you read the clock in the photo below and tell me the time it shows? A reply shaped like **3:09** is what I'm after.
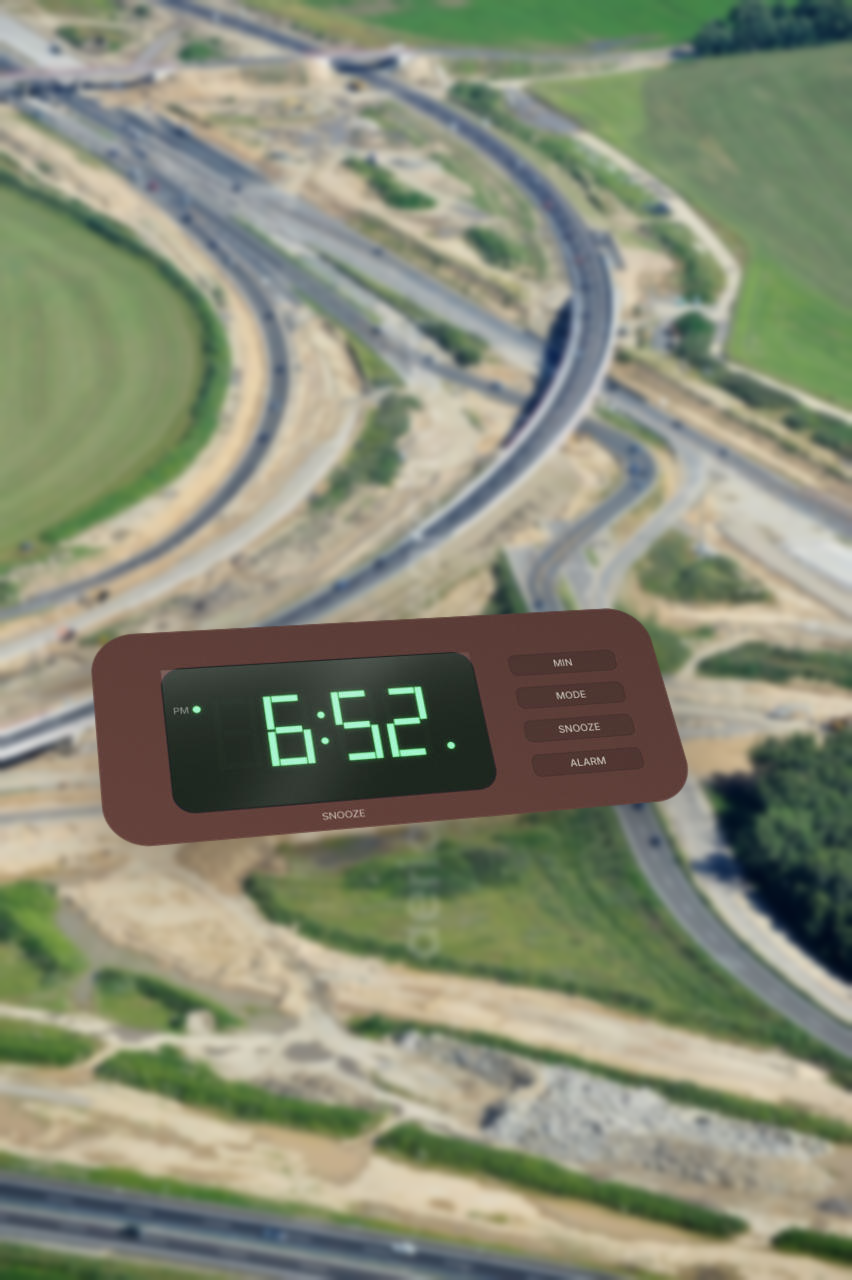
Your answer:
**6:52**
